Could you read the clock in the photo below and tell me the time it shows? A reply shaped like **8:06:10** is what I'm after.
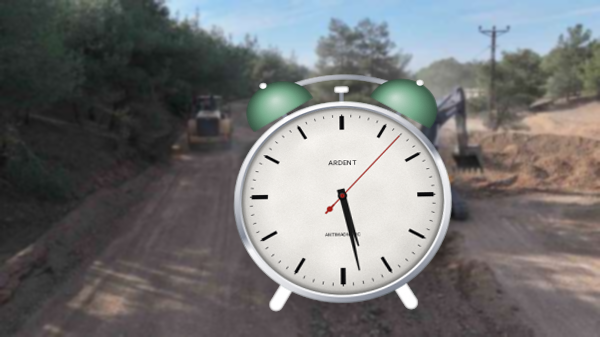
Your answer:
**5:28:07**
